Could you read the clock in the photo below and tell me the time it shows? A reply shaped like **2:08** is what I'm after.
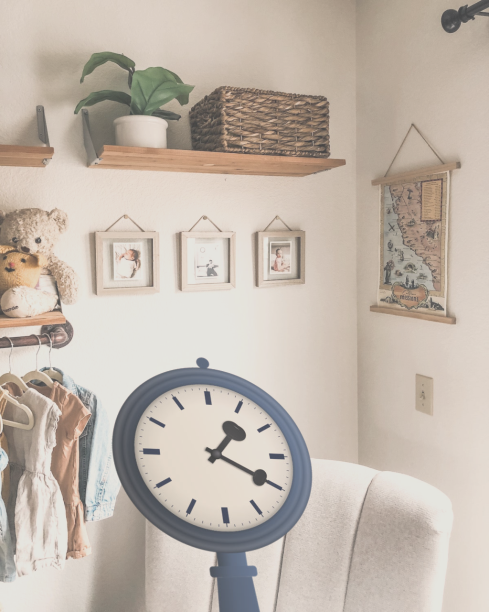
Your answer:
**1:20**
